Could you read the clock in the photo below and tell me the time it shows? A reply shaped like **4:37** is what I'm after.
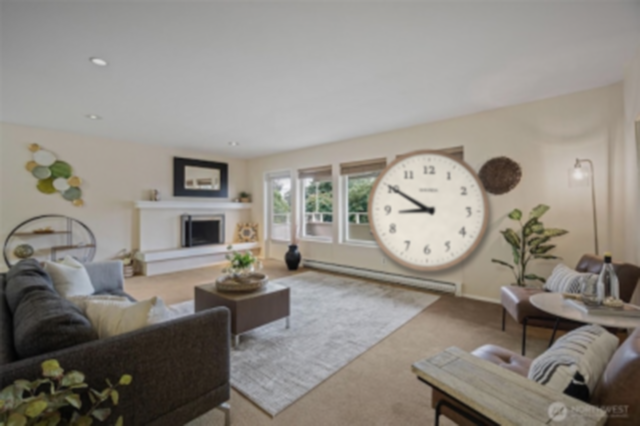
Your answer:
**8:50**
